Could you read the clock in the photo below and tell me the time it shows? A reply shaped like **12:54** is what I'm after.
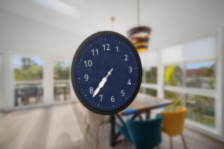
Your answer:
**7:38**
